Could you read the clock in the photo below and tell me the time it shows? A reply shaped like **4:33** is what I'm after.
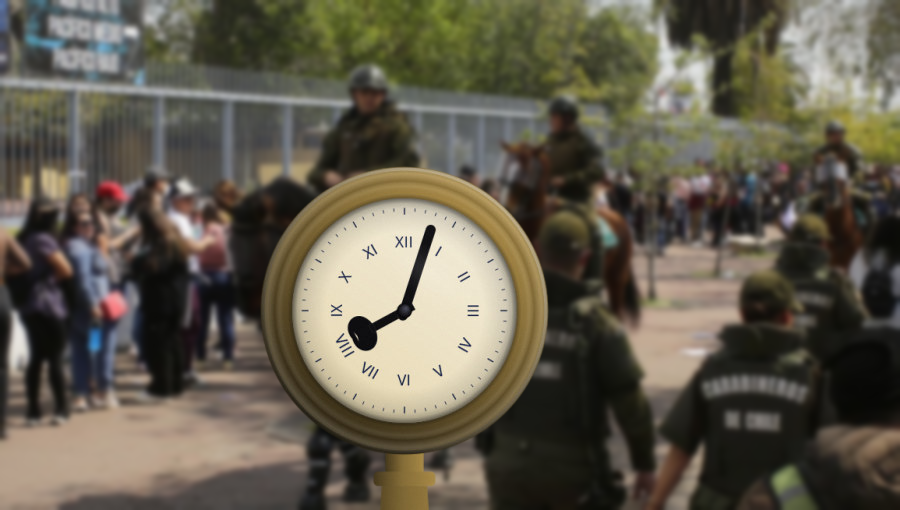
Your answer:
**8:03**
